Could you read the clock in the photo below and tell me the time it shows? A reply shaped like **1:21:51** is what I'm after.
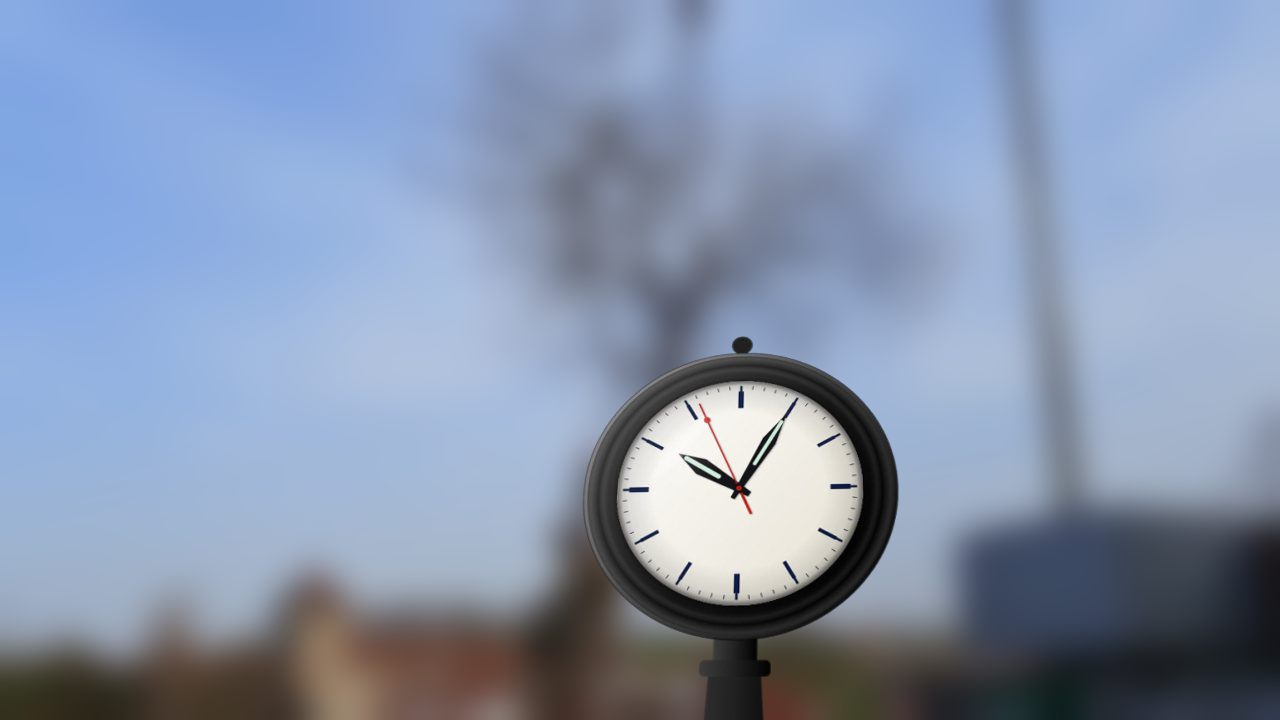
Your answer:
**10:04:56**
